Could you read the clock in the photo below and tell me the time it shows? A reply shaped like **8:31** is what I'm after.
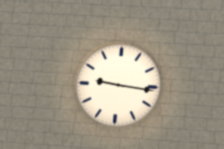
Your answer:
**9:16**
